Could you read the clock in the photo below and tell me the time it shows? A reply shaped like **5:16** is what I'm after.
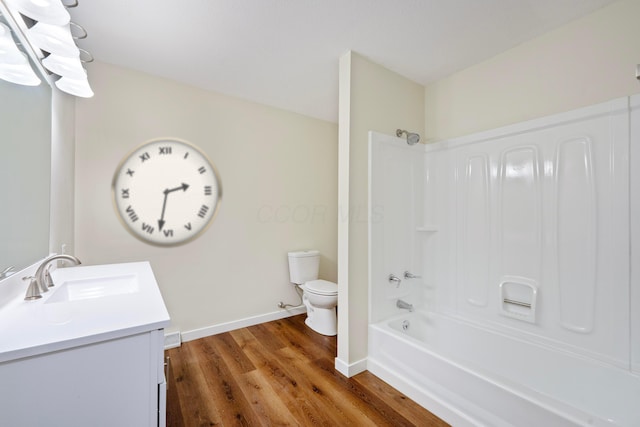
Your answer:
**2:32**
